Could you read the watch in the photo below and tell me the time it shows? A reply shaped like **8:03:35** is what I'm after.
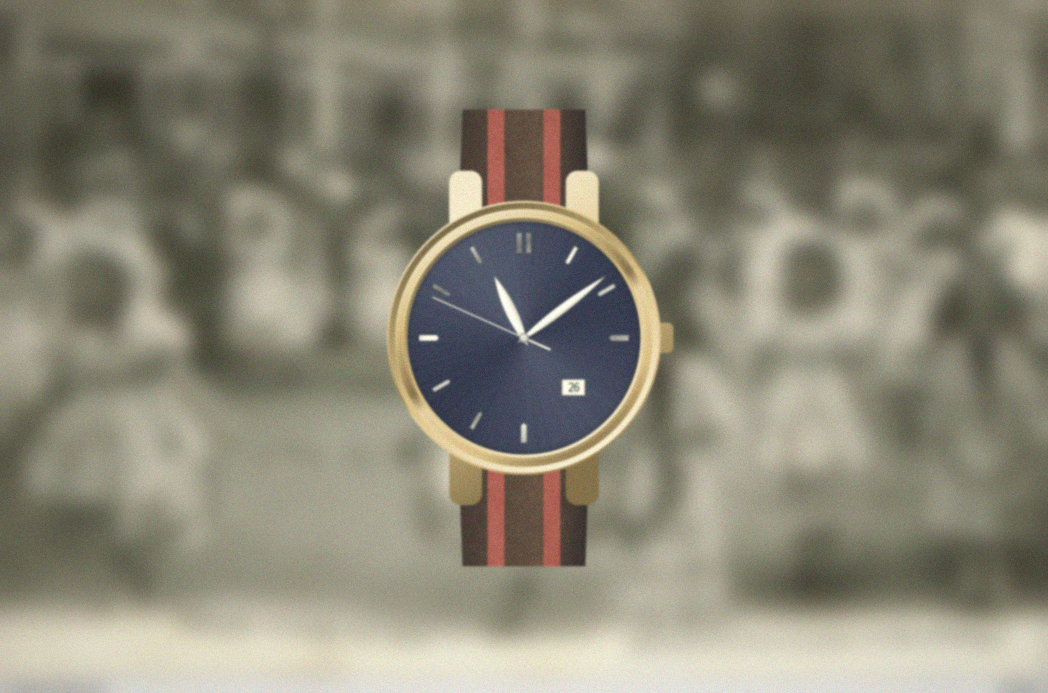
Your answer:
**11:08:49**
